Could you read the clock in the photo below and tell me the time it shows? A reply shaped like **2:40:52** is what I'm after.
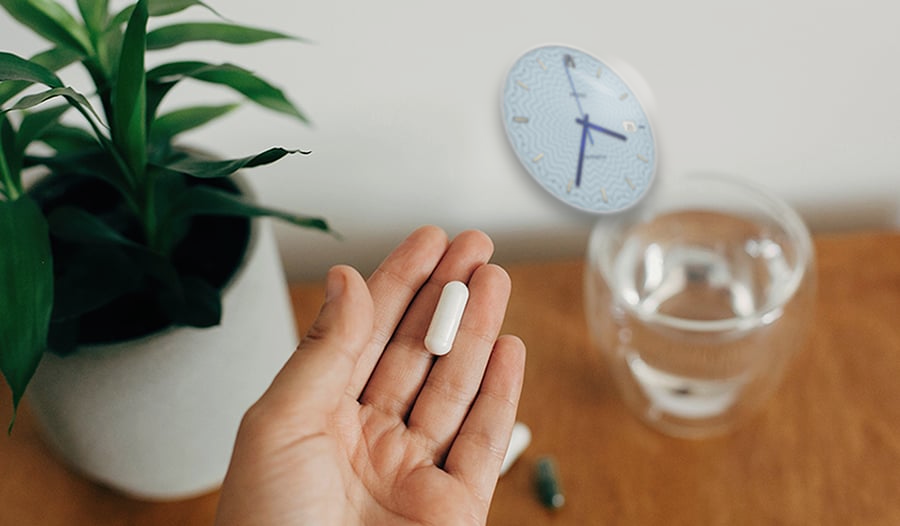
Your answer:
**3:33:59**
